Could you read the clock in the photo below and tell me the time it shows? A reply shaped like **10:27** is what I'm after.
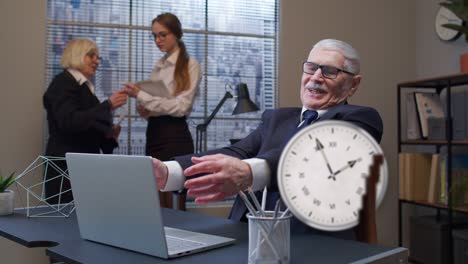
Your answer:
**1:56**
